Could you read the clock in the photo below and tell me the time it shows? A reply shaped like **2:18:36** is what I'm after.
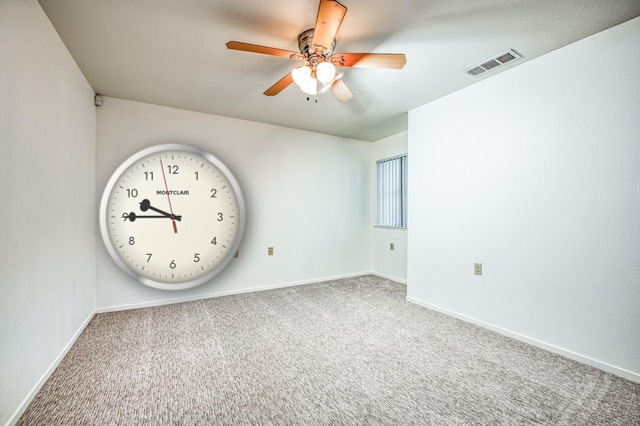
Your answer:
**9:44:58**
